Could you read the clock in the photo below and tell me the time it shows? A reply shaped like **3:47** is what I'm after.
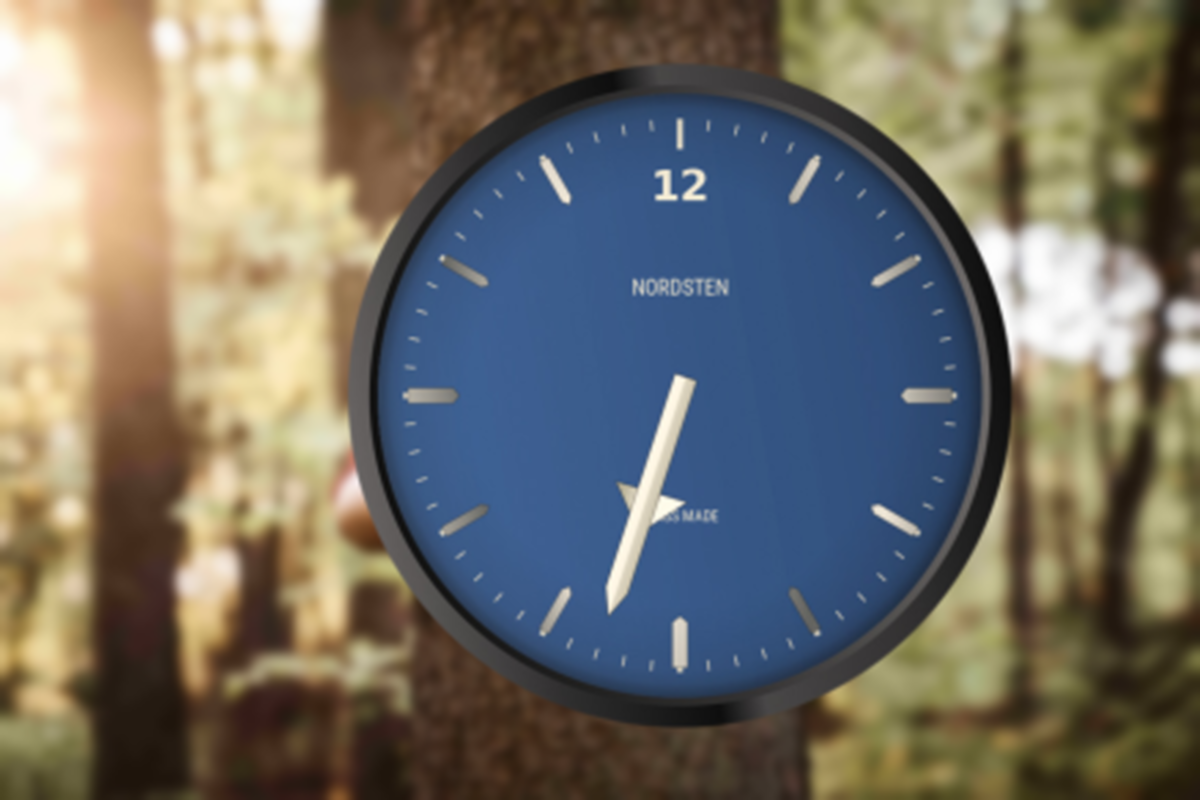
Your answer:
**6:33**
